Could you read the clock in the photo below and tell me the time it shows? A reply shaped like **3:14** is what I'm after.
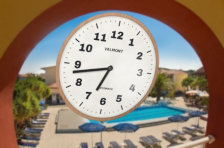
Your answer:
**6:43**
